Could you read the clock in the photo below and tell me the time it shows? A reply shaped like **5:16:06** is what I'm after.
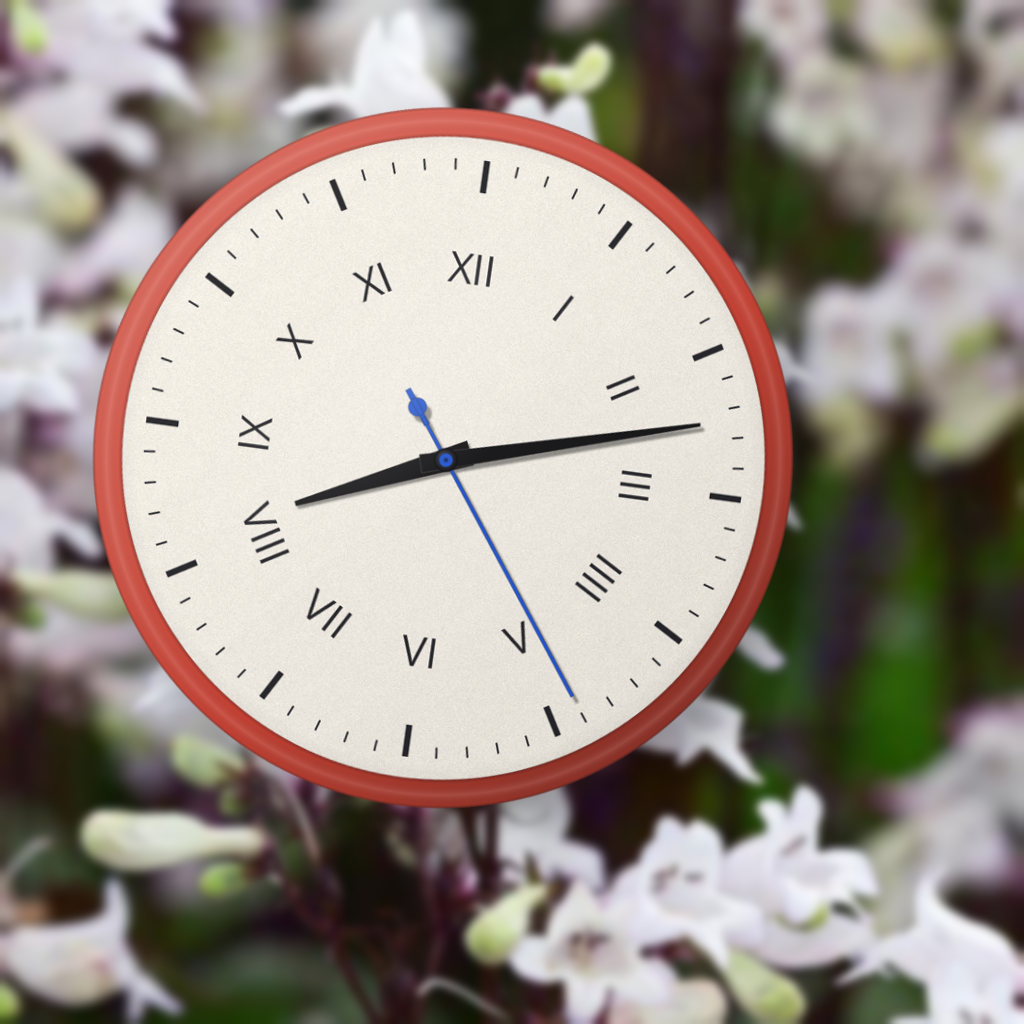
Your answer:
**8:12:24**
